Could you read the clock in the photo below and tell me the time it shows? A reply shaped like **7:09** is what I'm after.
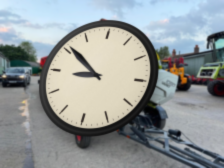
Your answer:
**8:51**
